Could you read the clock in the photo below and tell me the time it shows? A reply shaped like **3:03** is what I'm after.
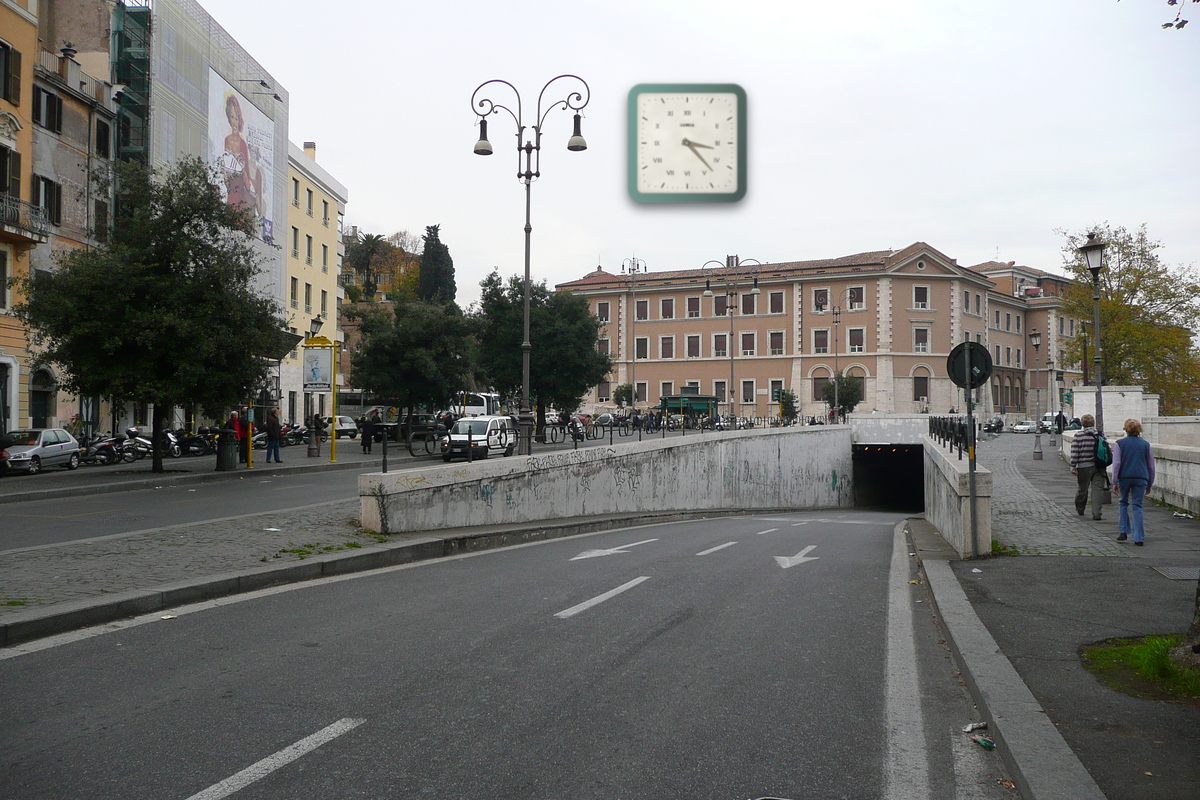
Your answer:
**3:23**
